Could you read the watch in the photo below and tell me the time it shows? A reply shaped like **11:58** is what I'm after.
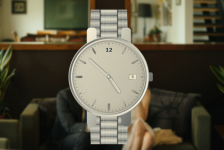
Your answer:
**4:52**
